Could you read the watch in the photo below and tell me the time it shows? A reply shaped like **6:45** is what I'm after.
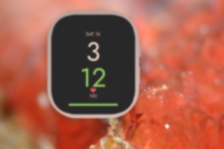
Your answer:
**3:12**
